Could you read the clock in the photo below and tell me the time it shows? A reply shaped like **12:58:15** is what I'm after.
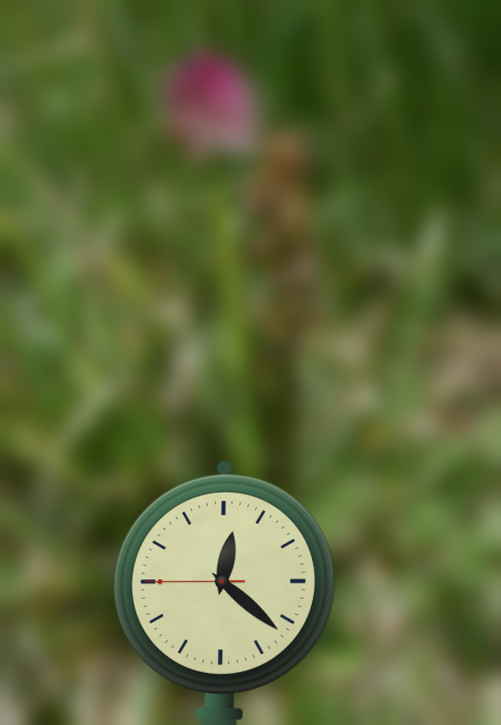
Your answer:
**12:21:45**
